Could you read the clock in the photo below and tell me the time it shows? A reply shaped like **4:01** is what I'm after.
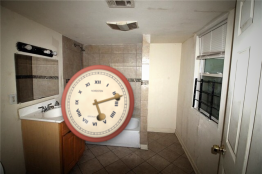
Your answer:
**5:12**
